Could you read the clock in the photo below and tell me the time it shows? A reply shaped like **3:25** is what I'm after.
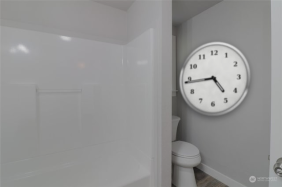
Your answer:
**4:44**
